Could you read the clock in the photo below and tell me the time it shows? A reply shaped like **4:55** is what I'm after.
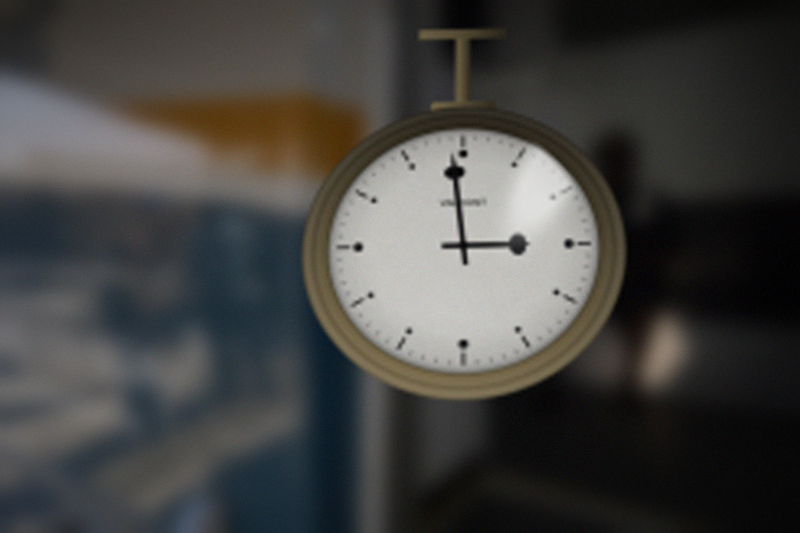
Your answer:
**2:59**
